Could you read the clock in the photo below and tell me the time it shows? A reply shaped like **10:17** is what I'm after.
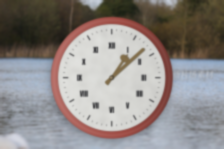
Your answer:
**1:08**
